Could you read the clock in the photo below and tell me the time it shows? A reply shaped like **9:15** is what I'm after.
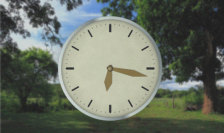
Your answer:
**6:17**
